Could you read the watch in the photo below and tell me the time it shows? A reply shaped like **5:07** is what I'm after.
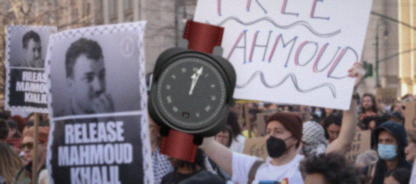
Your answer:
**12:02**
